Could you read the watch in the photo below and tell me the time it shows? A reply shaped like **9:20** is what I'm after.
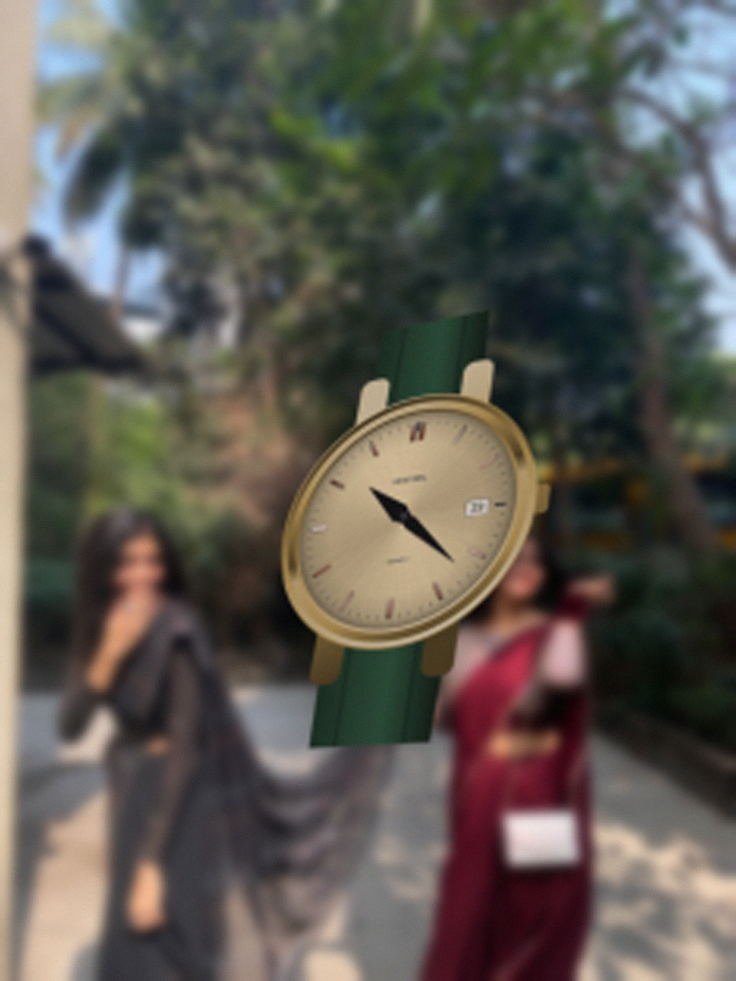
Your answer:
**10:22**
